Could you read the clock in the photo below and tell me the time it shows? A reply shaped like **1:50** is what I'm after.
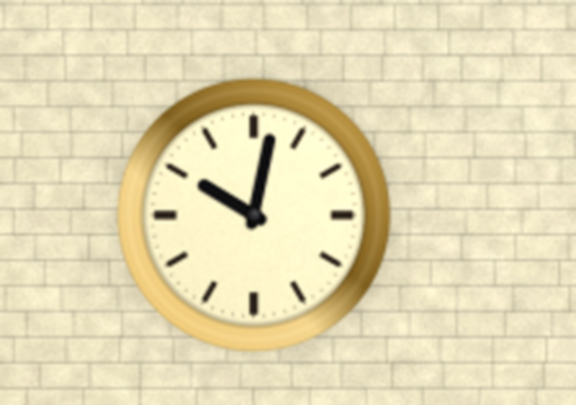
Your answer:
**10:02**
